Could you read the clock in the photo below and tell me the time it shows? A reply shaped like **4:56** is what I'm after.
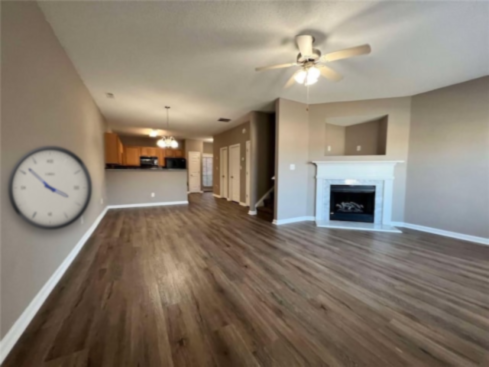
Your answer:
**3:52**
